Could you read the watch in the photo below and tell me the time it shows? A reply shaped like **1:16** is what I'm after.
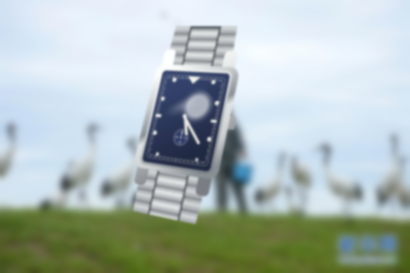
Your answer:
**5:23**
